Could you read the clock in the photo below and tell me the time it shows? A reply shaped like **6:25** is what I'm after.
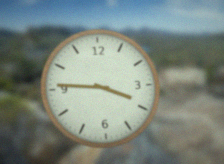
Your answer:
**3:46**
